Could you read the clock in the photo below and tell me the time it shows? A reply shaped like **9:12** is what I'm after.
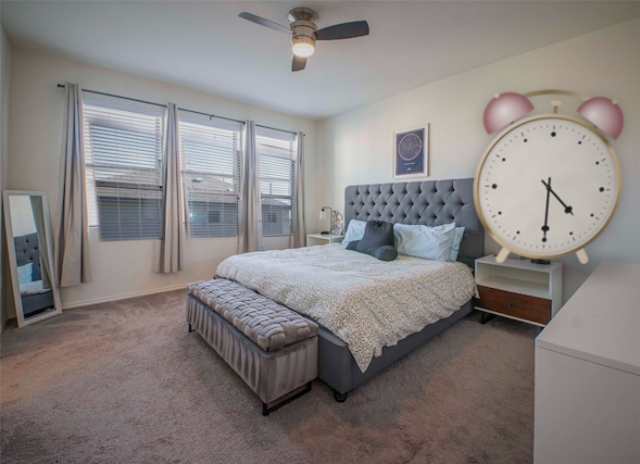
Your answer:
**4:30**
